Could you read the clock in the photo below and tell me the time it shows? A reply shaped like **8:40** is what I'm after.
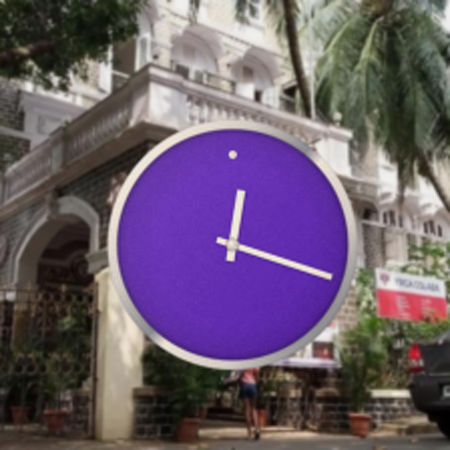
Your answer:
**12:18**
